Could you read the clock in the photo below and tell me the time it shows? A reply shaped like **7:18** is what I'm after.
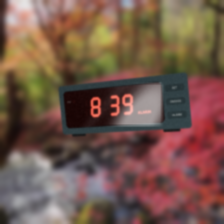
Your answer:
**8:39**
